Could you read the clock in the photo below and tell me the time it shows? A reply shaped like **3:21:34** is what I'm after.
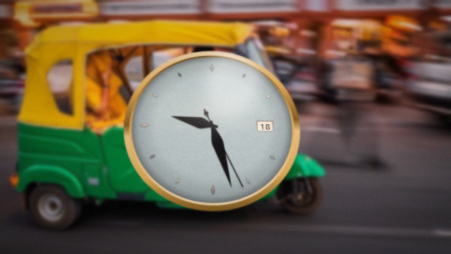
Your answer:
**9:27:26**
